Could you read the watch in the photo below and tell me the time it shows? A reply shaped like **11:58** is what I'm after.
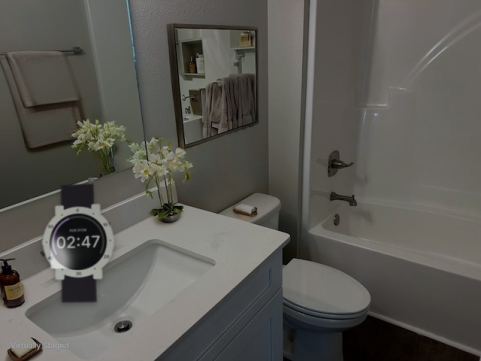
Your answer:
**2:47**
